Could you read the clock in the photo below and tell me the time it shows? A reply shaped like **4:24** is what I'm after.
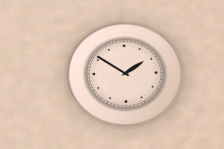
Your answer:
**1:51**
